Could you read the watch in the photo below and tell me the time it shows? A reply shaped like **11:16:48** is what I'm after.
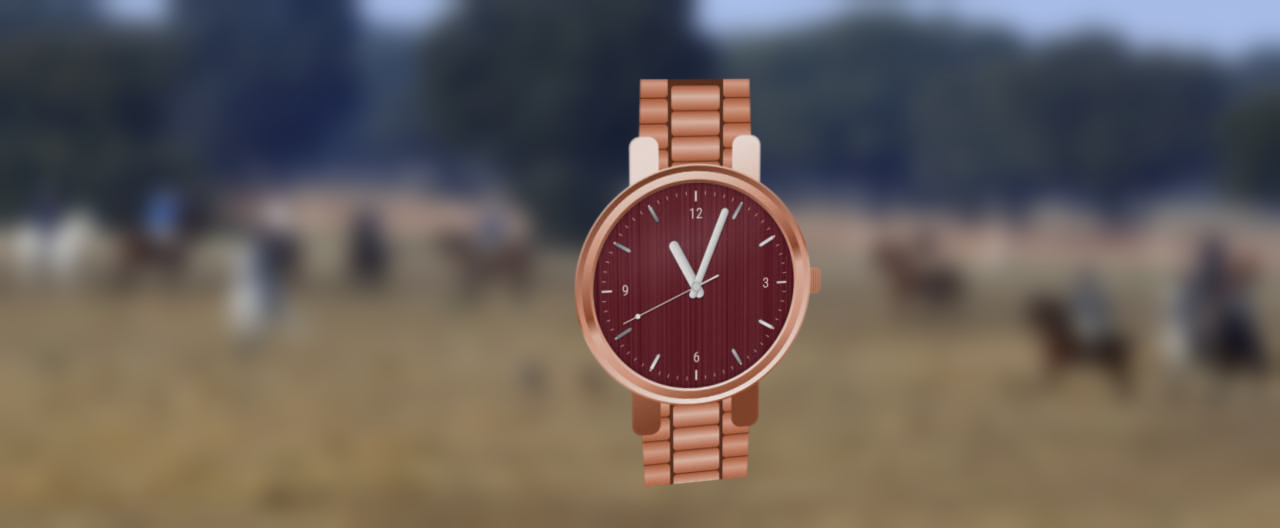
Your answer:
**11:03:41**
